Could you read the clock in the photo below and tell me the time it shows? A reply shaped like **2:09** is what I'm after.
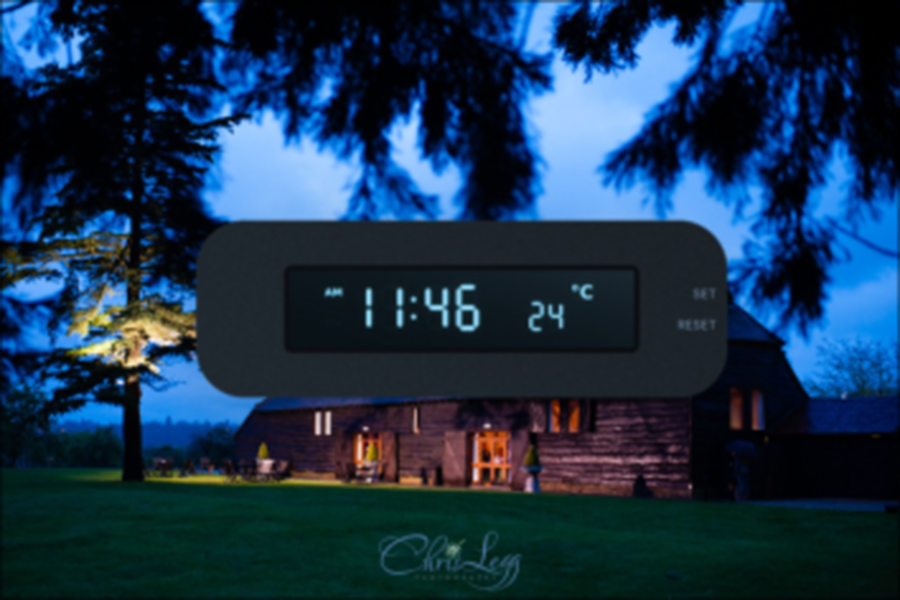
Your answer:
**11:46**
